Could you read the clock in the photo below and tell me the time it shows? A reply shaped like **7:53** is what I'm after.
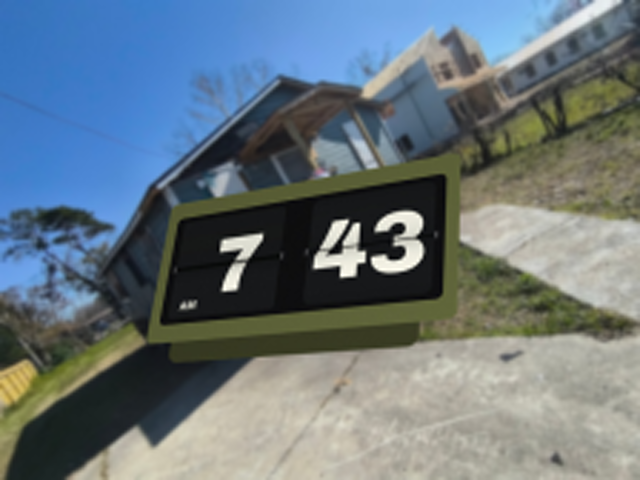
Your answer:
**7:43**
